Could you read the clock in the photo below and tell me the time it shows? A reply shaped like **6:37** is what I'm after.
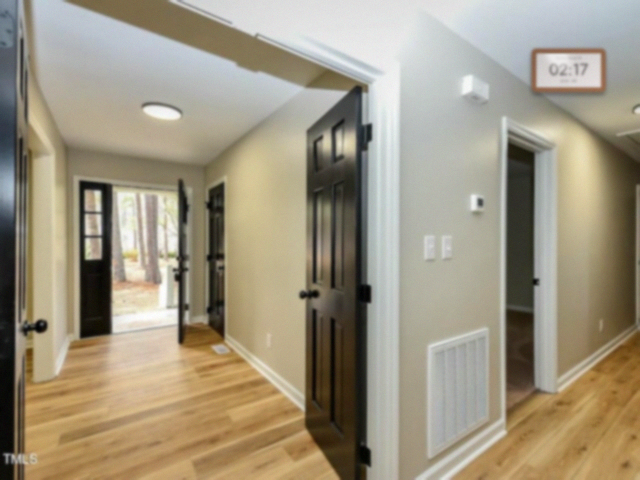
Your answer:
**2:17**
